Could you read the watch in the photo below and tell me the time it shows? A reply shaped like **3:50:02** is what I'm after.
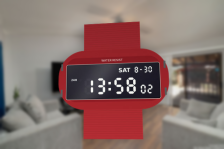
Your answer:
**13:58:02**
